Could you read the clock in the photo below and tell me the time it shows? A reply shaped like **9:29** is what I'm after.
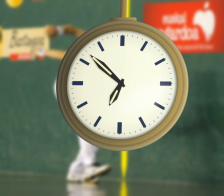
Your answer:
**6:52**
